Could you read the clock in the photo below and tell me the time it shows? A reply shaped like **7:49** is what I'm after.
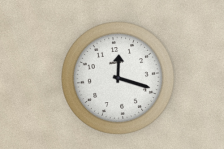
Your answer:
**12:19**
